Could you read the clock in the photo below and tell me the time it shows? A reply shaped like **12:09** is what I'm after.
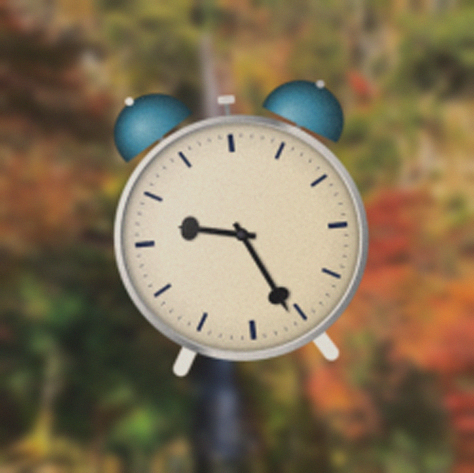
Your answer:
**9:26**
